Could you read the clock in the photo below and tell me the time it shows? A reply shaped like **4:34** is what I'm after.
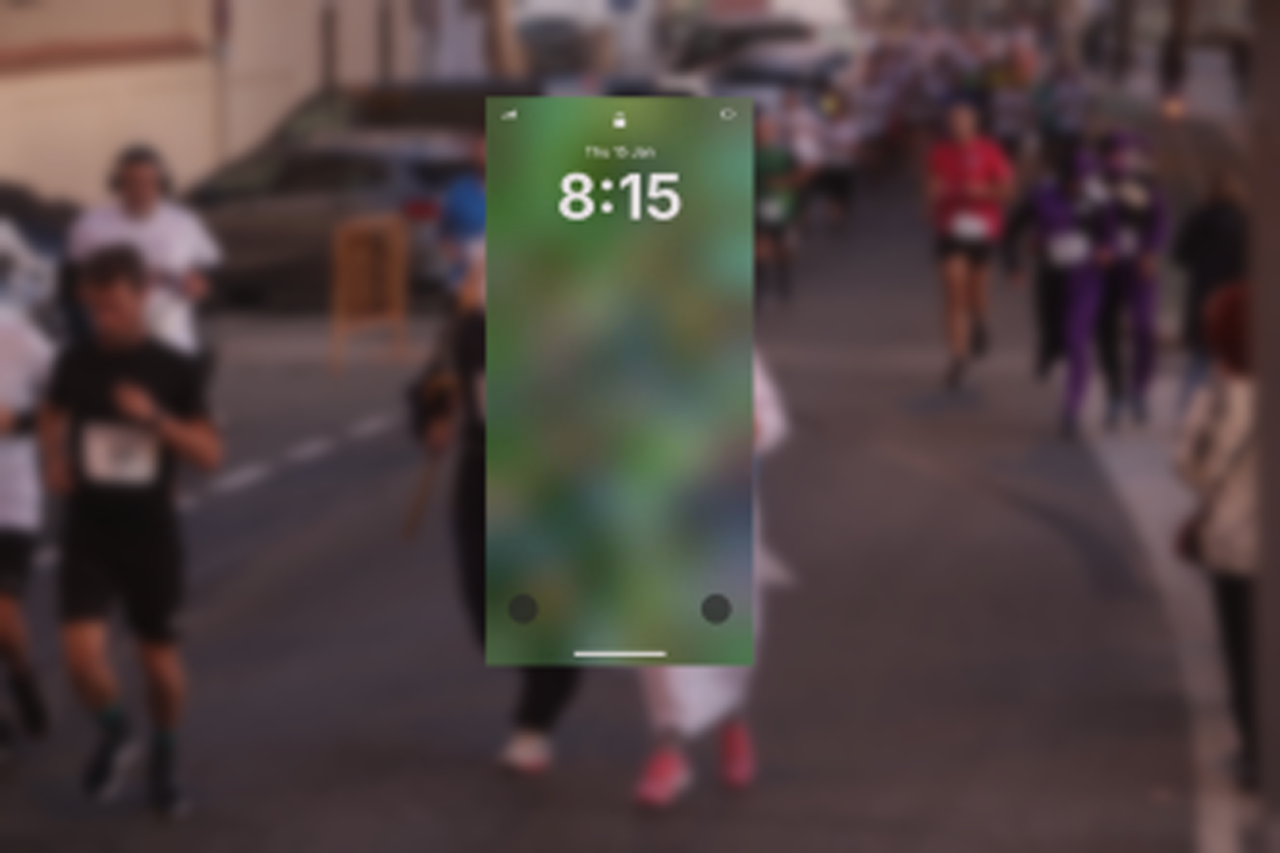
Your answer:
**8:15**
